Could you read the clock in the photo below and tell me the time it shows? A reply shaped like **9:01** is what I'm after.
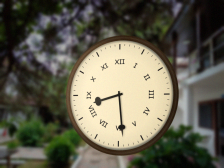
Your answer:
**8:29**
